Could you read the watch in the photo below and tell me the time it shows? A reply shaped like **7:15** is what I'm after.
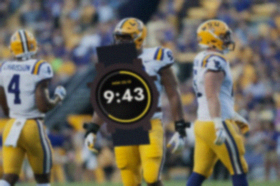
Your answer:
**9:43**
